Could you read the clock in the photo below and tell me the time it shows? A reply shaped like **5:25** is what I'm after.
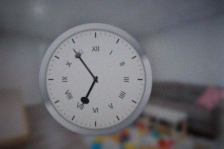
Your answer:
**6:54**
